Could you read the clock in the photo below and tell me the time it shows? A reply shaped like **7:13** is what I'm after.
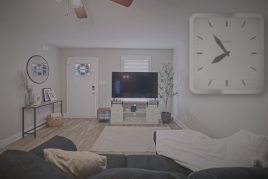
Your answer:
**7:54**
